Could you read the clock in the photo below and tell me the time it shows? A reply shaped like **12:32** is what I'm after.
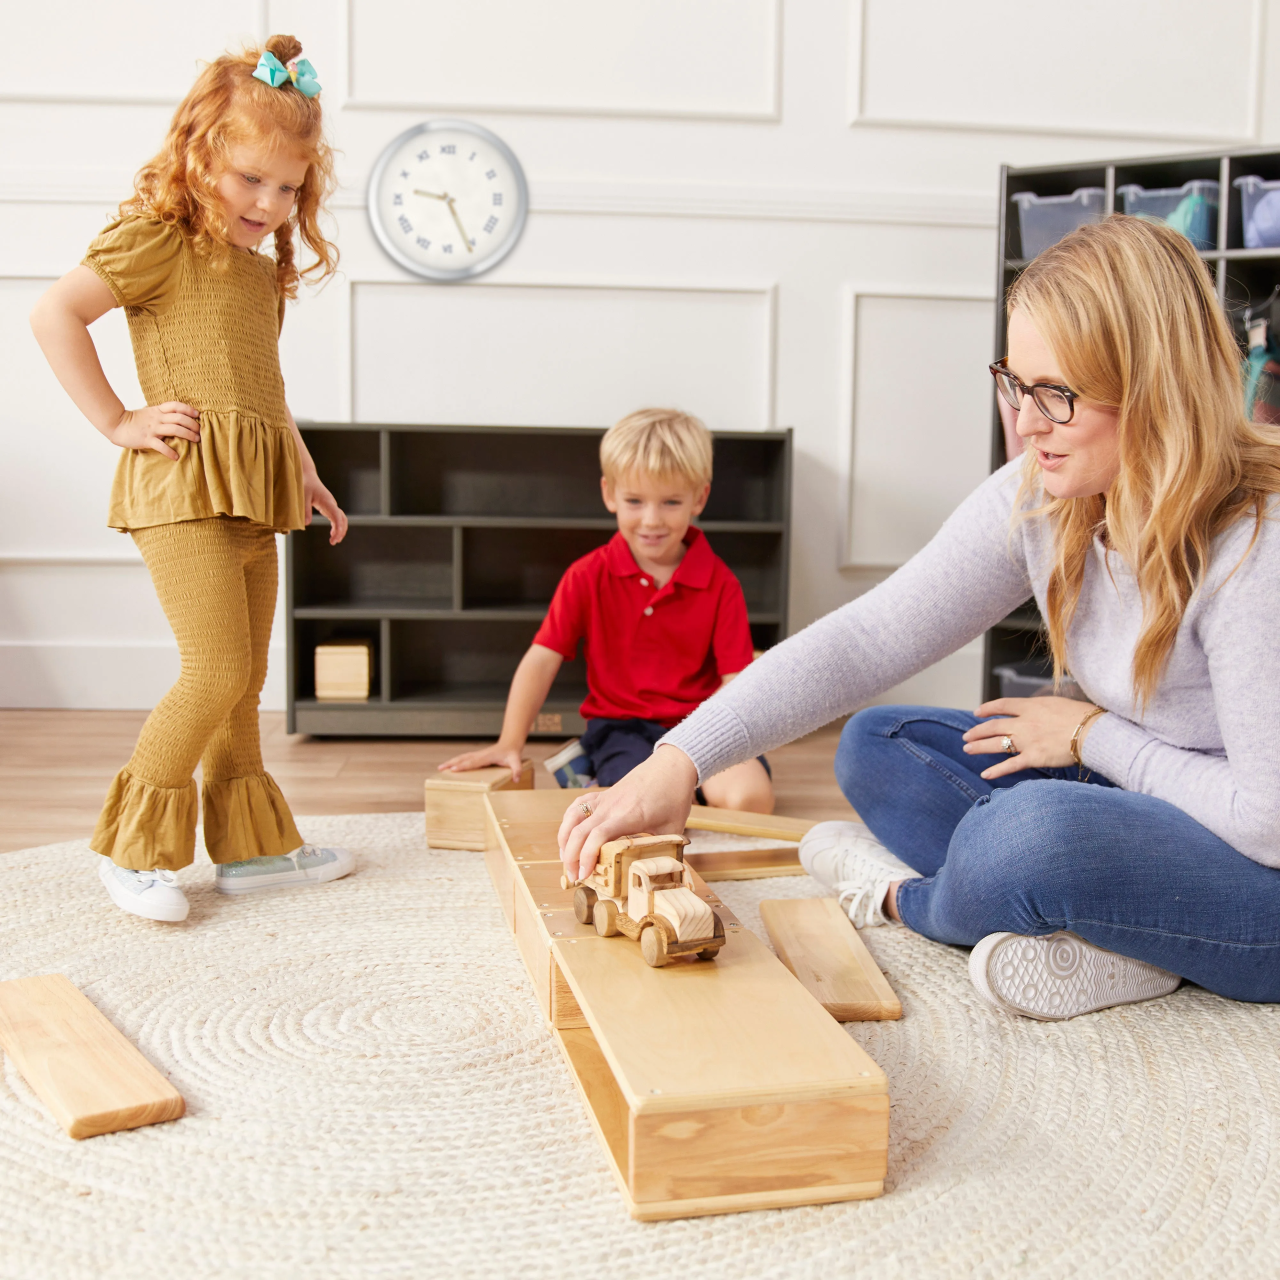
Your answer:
**9:26**
